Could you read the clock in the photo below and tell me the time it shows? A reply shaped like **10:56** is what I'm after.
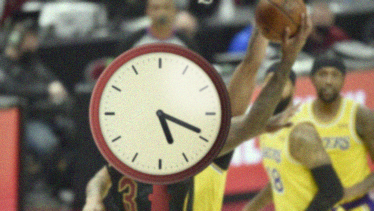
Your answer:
**5:19**
